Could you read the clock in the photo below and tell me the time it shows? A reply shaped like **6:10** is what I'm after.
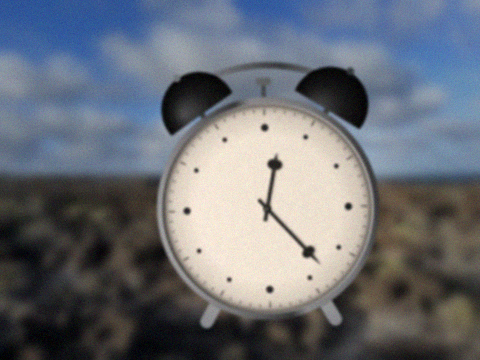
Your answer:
**12:23**
